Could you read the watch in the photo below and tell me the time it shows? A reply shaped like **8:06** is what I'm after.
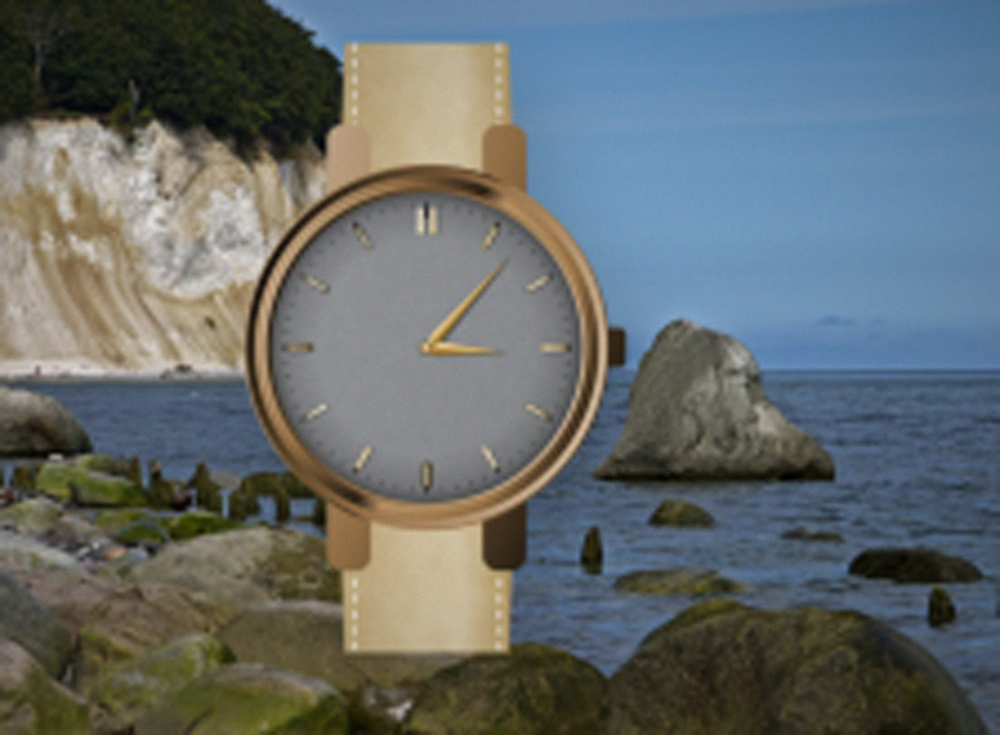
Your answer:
**3:07**
